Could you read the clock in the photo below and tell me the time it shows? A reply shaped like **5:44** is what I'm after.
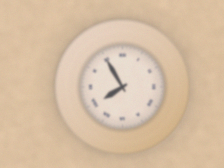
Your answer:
**7:55**
